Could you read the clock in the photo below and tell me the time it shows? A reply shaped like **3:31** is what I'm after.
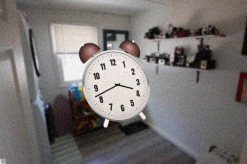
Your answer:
**3:42**
